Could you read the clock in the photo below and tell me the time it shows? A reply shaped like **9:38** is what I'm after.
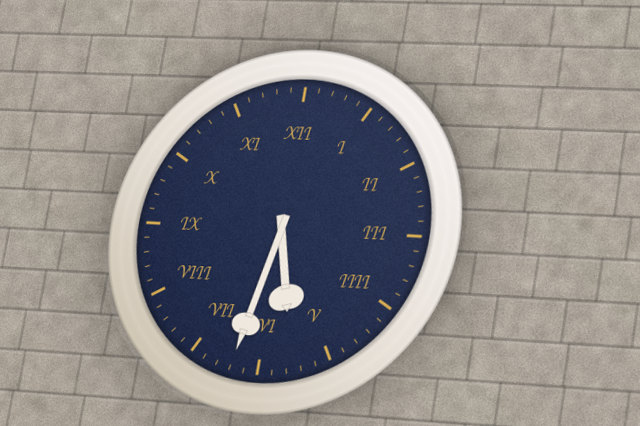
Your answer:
**5:32**
